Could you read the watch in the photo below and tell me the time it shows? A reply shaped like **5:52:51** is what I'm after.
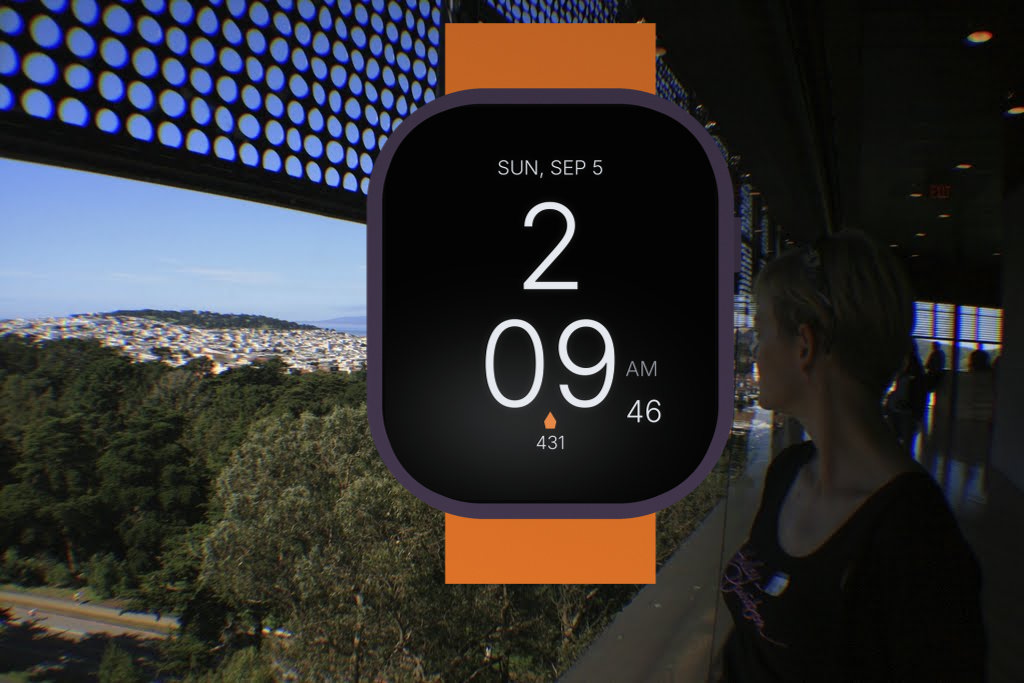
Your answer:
**2:09:46**
